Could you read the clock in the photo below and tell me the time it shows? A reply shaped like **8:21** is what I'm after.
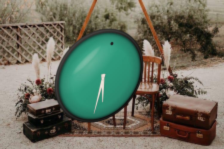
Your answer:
**5:30**
